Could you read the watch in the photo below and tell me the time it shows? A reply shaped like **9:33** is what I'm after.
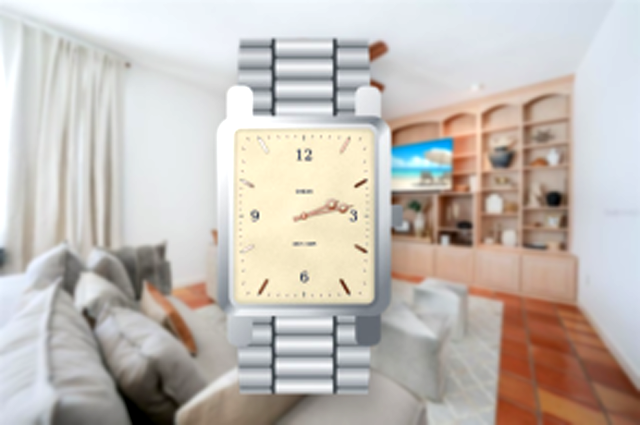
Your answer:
**2:13**
